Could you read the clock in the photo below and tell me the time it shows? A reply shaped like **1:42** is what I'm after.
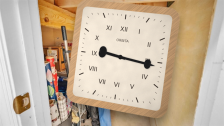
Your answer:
**9:16**
